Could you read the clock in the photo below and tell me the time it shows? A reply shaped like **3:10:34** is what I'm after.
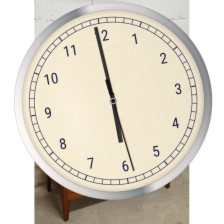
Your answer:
**5:59:29**
